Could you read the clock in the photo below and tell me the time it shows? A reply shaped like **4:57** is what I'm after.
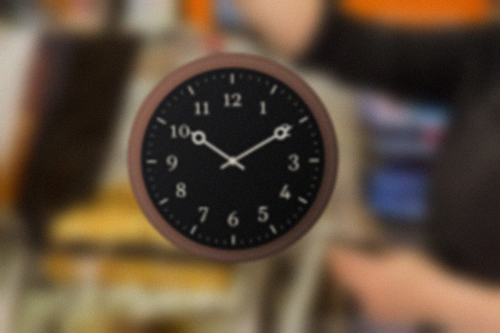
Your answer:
**10:10**
